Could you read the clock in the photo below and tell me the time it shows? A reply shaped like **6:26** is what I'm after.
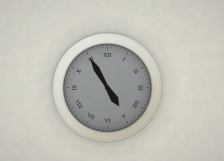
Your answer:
**4:55**
